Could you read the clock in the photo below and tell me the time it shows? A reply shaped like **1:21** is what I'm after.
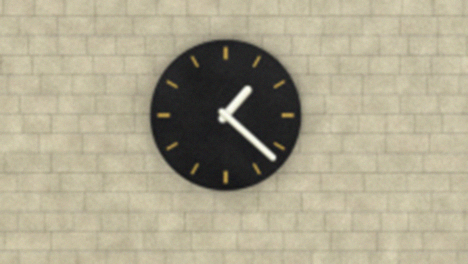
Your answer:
**1:22**
